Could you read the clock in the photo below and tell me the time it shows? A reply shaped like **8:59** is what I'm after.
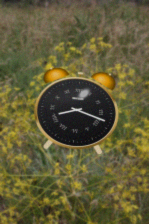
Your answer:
**8:18**
